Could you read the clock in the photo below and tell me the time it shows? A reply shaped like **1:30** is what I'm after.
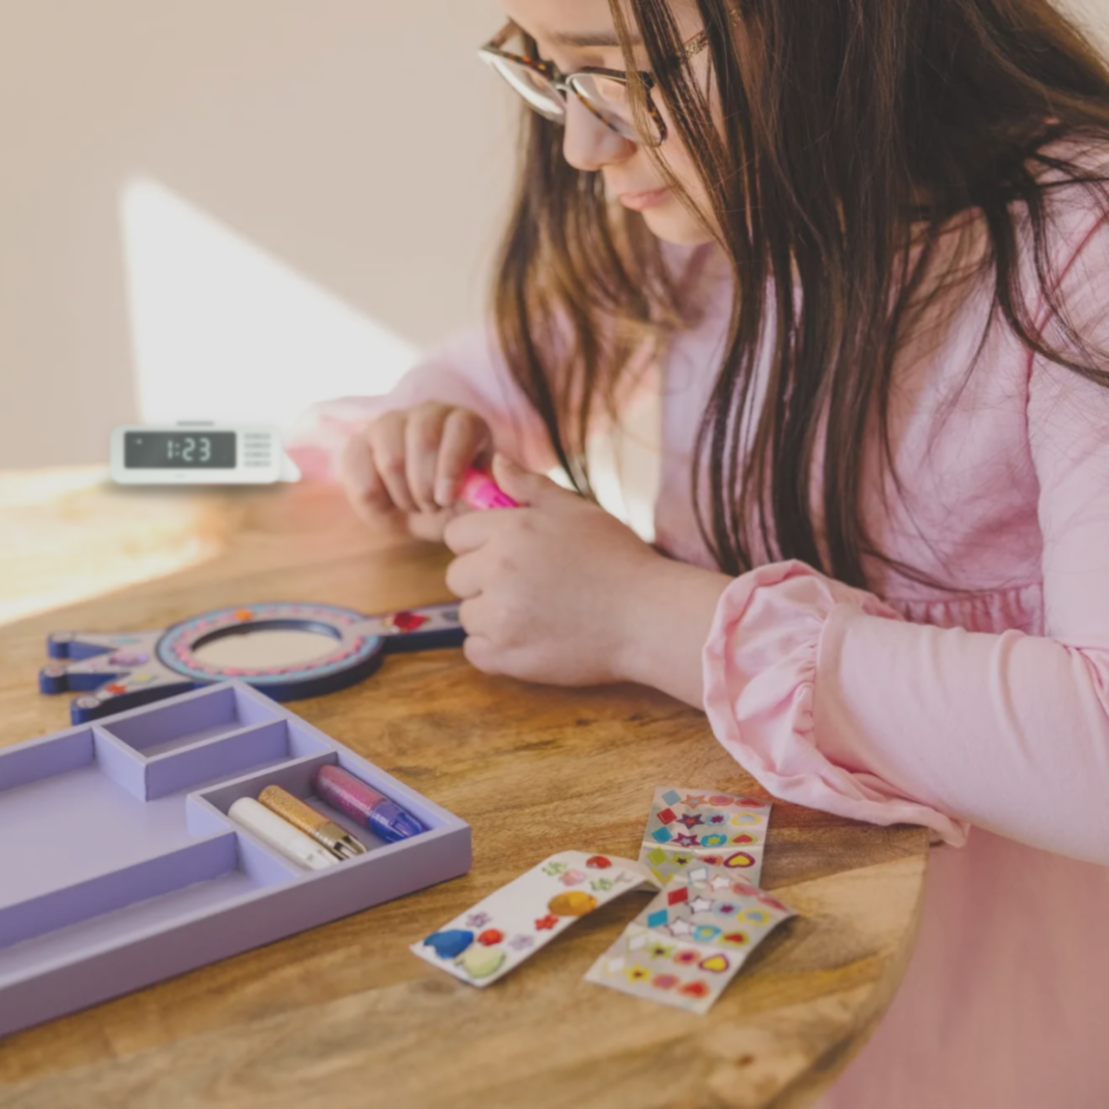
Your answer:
**1:23**
